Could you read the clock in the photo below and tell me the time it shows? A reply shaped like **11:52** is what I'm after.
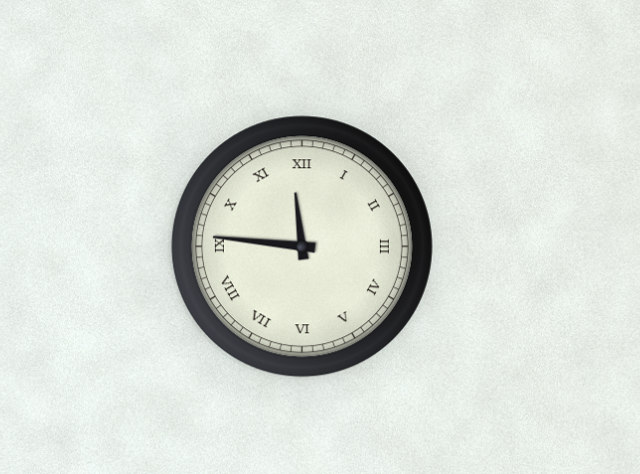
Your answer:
**11:46**
